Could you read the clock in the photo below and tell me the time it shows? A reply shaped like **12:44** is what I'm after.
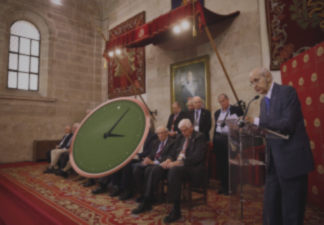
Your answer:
**3:04**
